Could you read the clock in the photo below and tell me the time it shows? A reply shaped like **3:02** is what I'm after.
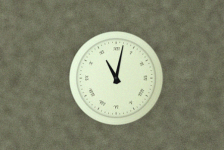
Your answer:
**11:02**
